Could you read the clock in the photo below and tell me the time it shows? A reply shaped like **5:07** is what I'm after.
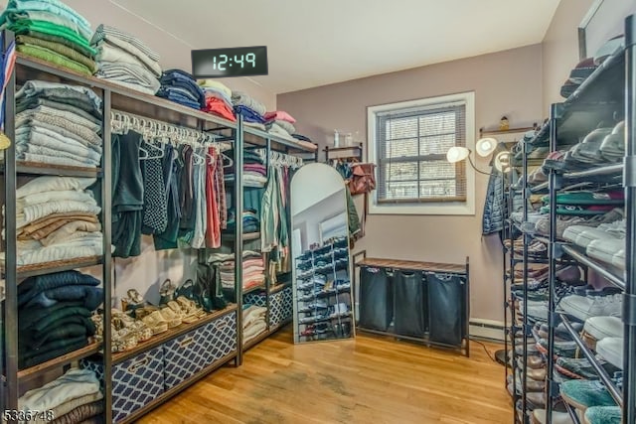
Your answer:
**12:49**
